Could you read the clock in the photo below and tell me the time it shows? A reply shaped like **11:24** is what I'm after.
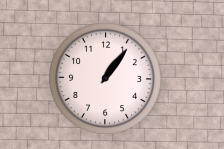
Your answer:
**1:06**
